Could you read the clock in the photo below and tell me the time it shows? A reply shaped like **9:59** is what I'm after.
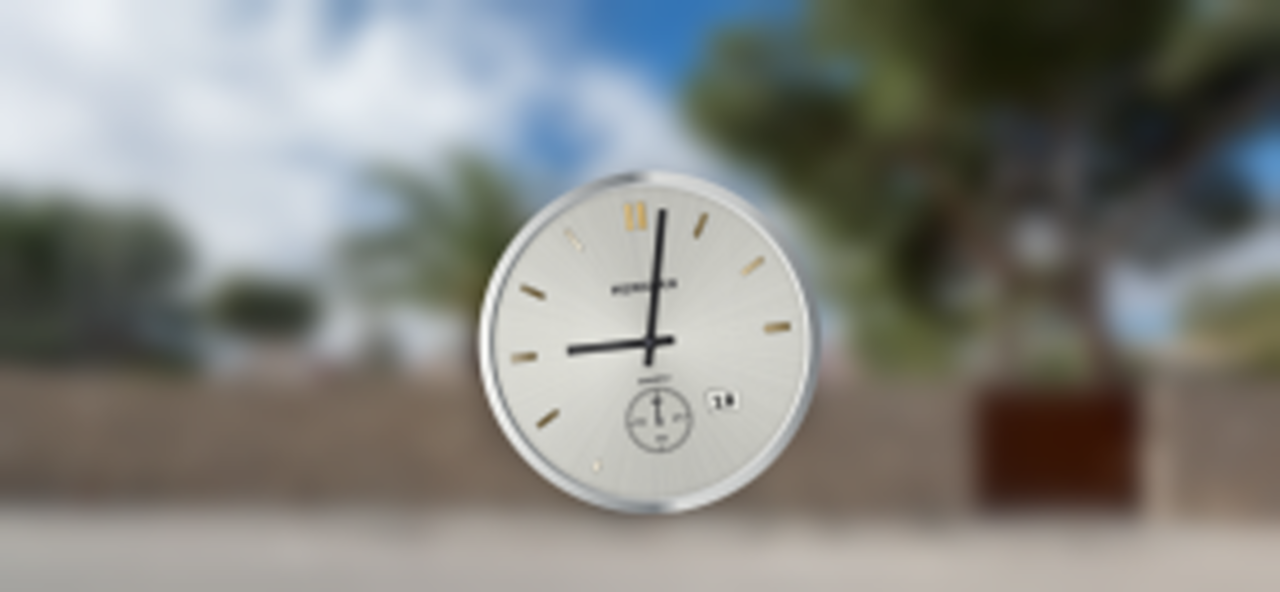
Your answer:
**9:02**
